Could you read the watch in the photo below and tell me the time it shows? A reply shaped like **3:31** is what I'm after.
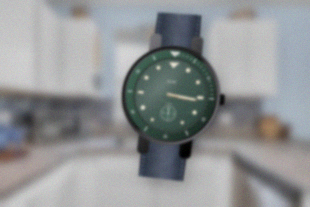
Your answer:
**3:16**
